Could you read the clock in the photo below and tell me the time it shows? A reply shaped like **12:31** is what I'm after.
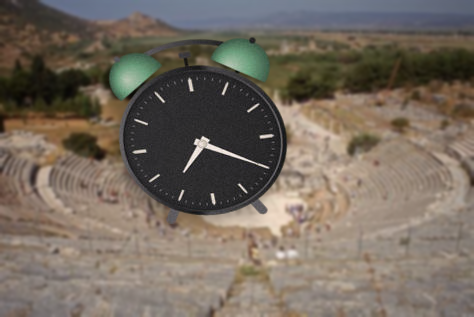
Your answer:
**7:20**
